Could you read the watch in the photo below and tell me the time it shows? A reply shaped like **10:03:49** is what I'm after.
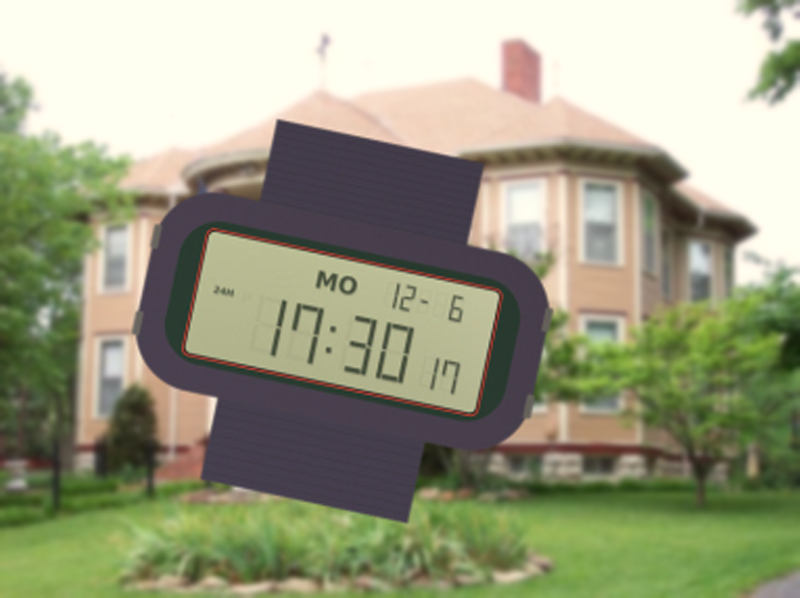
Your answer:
**17:30:17**
